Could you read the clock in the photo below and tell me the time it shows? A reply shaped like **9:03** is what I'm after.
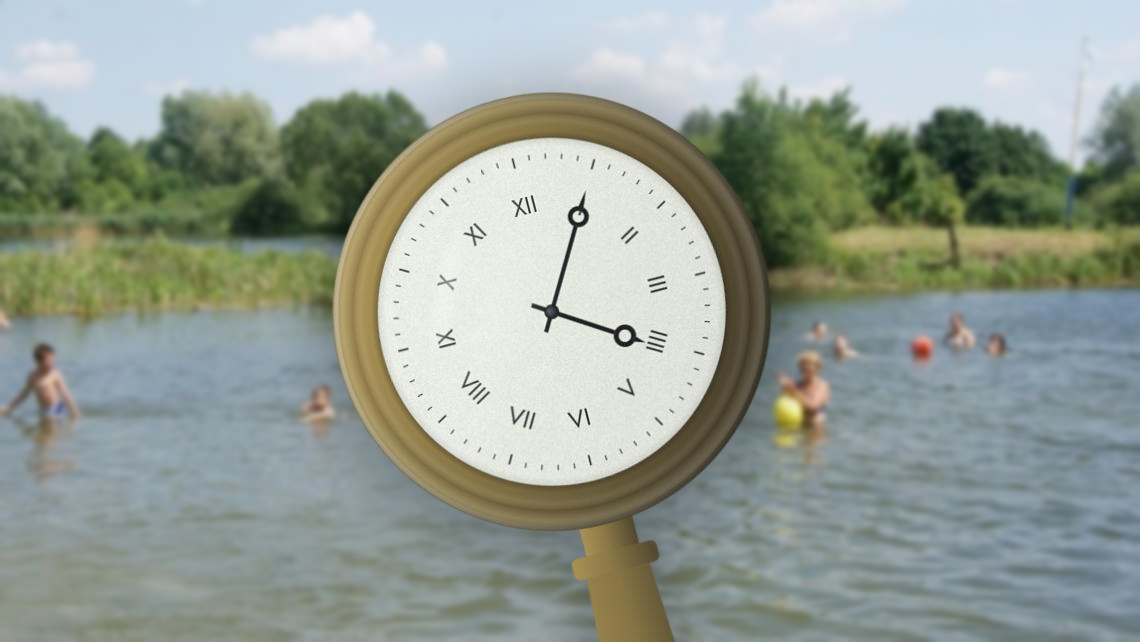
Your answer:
**4:05**
